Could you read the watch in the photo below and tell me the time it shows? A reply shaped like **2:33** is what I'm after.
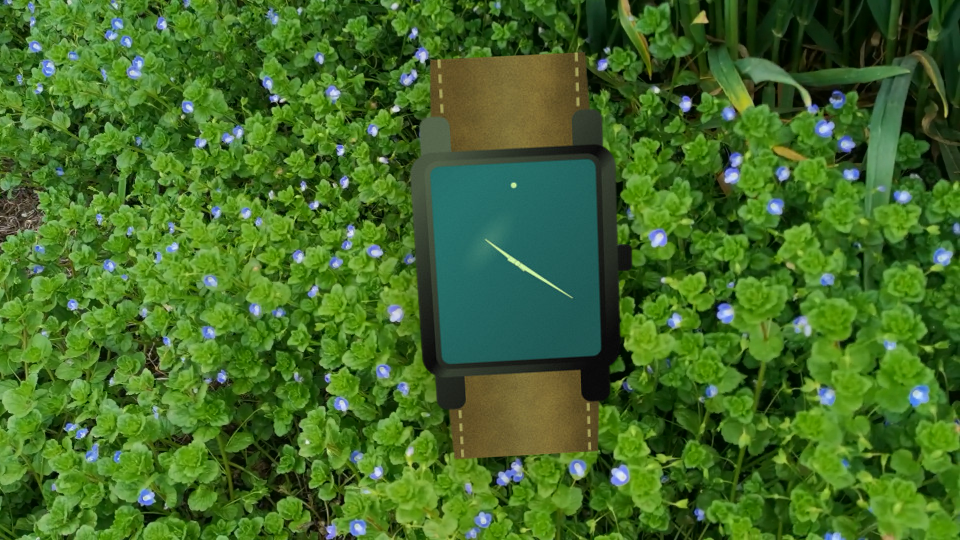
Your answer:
**10:21**
